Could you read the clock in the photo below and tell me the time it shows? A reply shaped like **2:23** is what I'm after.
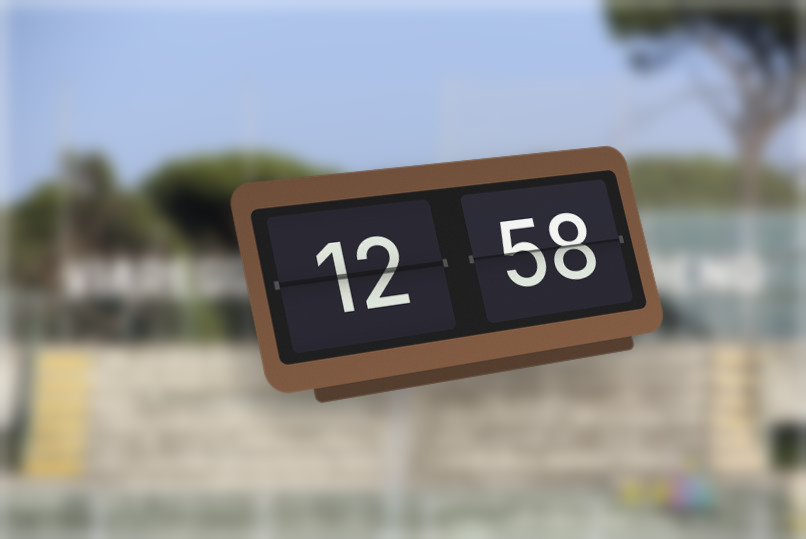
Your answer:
**12:58**
